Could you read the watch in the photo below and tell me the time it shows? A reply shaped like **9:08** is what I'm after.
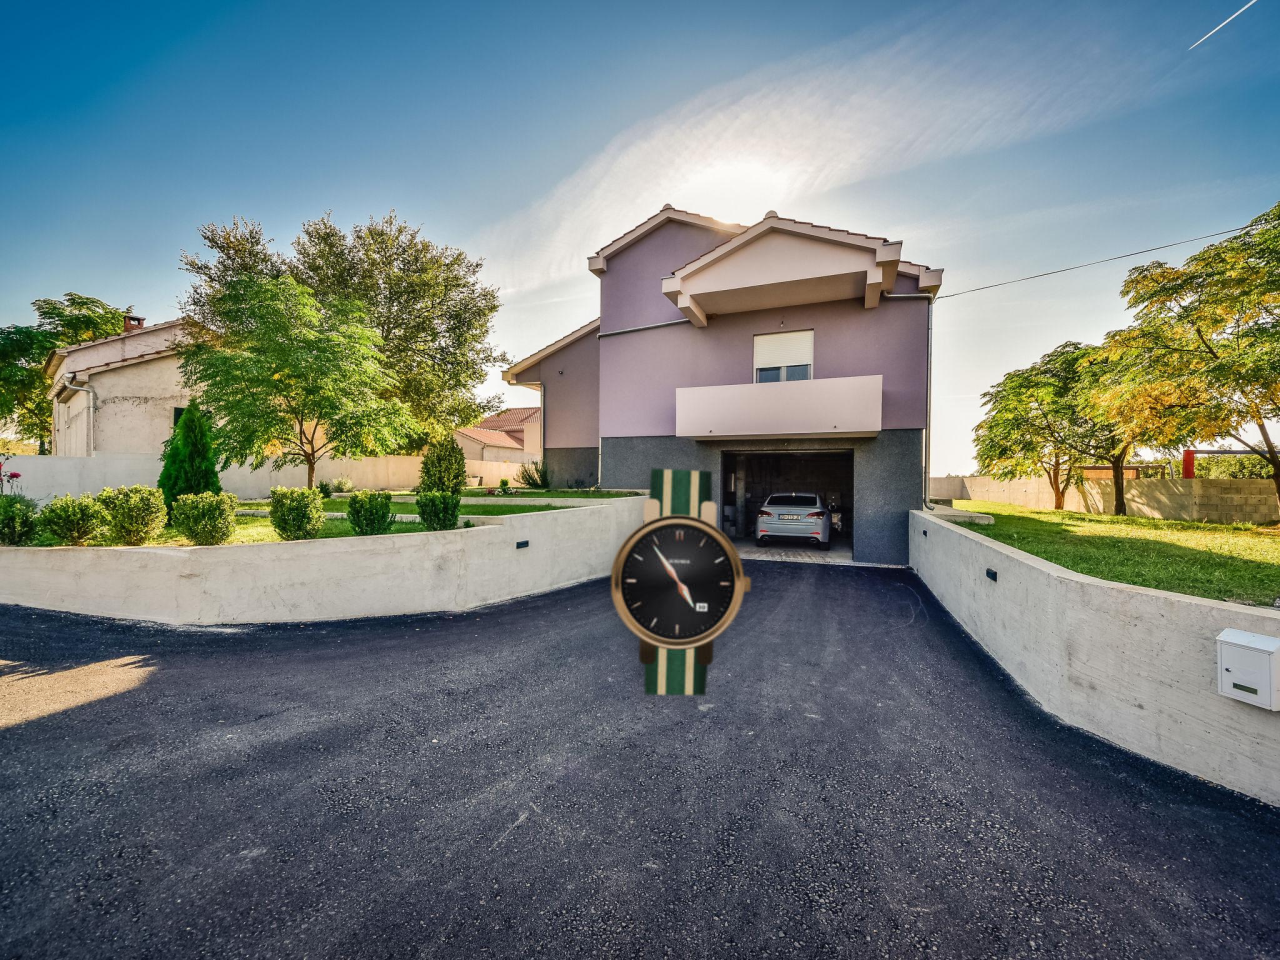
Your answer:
**4:54**
